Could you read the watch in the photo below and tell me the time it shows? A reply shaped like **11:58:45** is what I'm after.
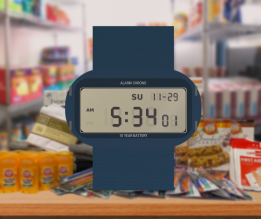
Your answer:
**5:34:01**
